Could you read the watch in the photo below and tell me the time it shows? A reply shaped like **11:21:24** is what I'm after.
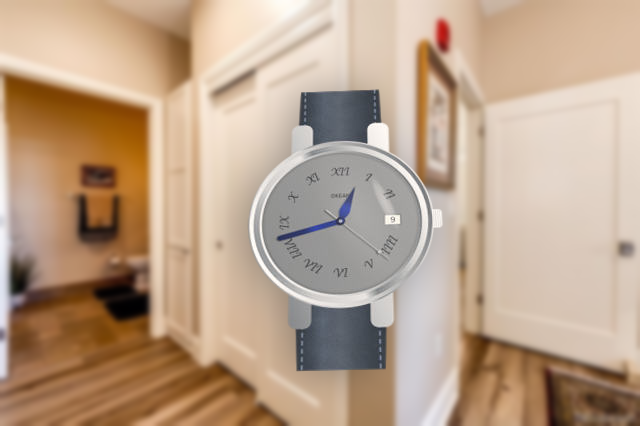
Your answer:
**12:42:22**
